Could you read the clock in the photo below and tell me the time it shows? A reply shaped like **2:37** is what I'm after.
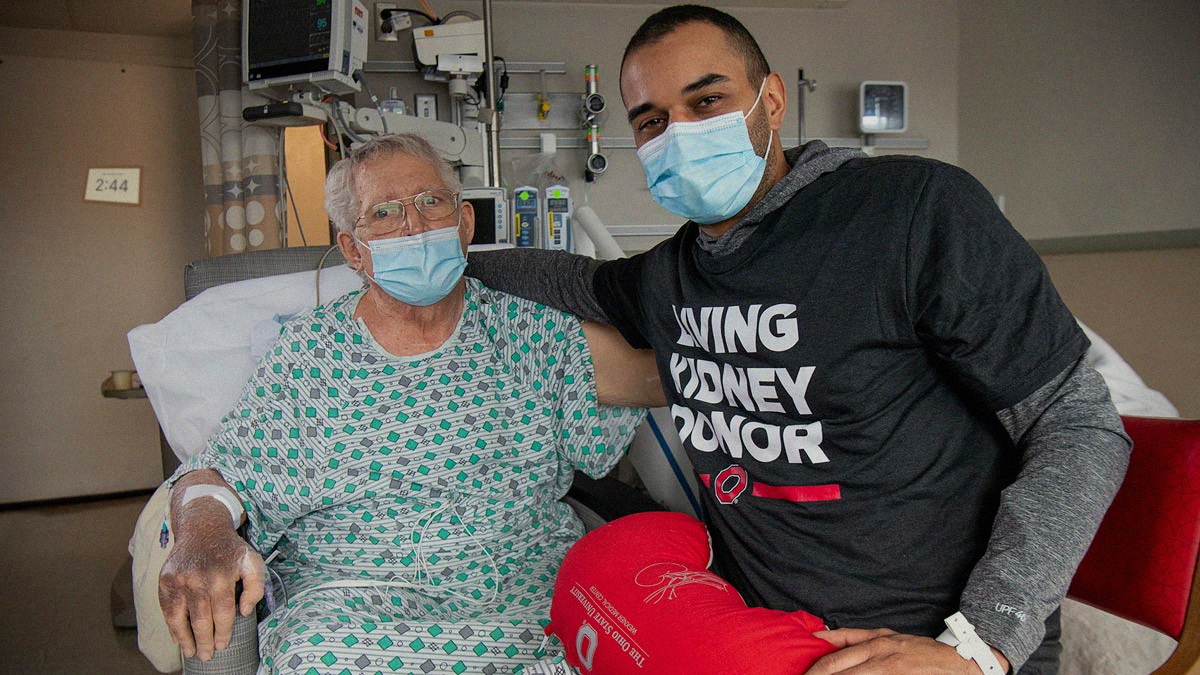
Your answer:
**2:44**
